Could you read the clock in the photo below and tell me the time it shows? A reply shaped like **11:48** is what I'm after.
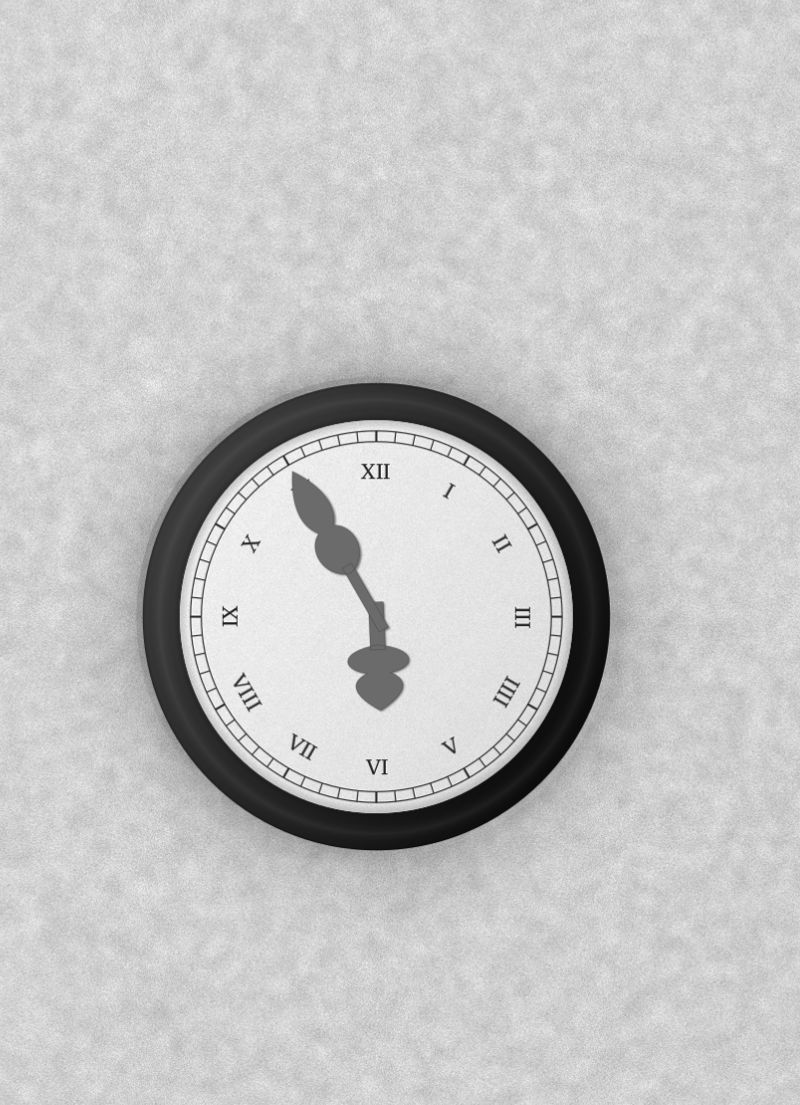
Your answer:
**5:55**
